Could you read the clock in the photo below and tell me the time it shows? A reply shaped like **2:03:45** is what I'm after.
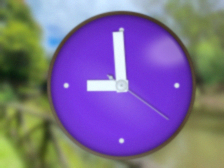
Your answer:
**8:59:21**
